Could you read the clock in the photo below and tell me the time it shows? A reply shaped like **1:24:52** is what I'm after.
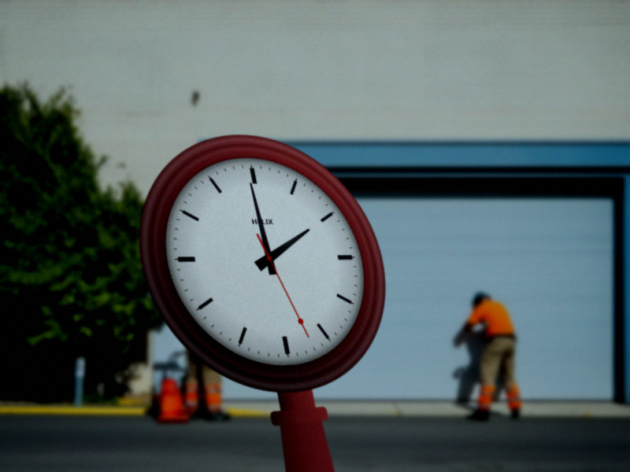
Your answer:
**1:59:27**
